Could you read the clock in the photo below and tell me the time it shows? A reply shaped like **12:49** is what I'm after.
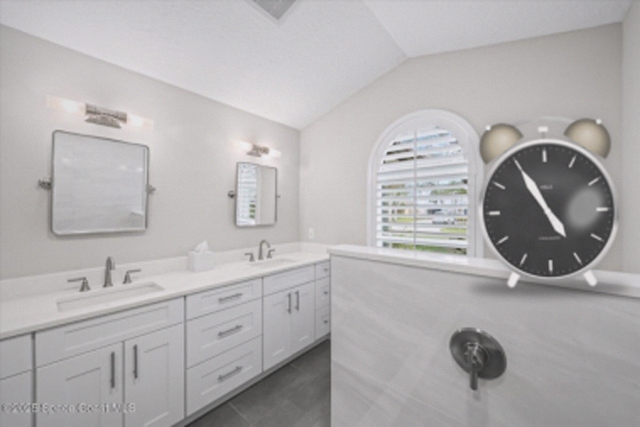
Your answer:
**4:55**
